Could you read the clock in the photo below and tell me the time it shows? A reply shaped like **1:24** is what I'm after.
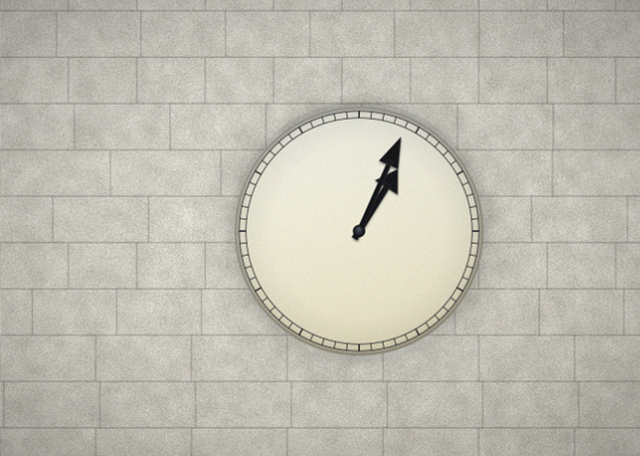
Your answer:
**1:04**
